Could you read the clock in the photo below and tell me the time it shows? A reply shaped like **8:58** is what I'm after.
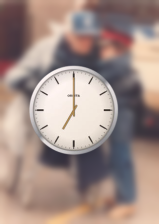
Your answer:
**7:00**
